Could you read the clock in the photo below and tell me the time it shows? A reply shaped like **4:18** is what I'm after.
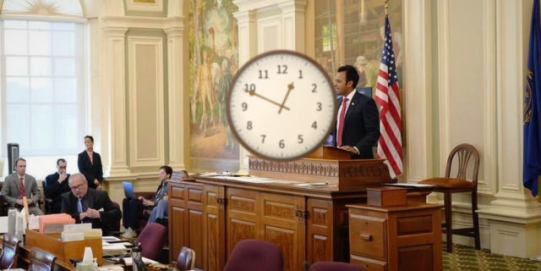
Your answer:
**12:49**
